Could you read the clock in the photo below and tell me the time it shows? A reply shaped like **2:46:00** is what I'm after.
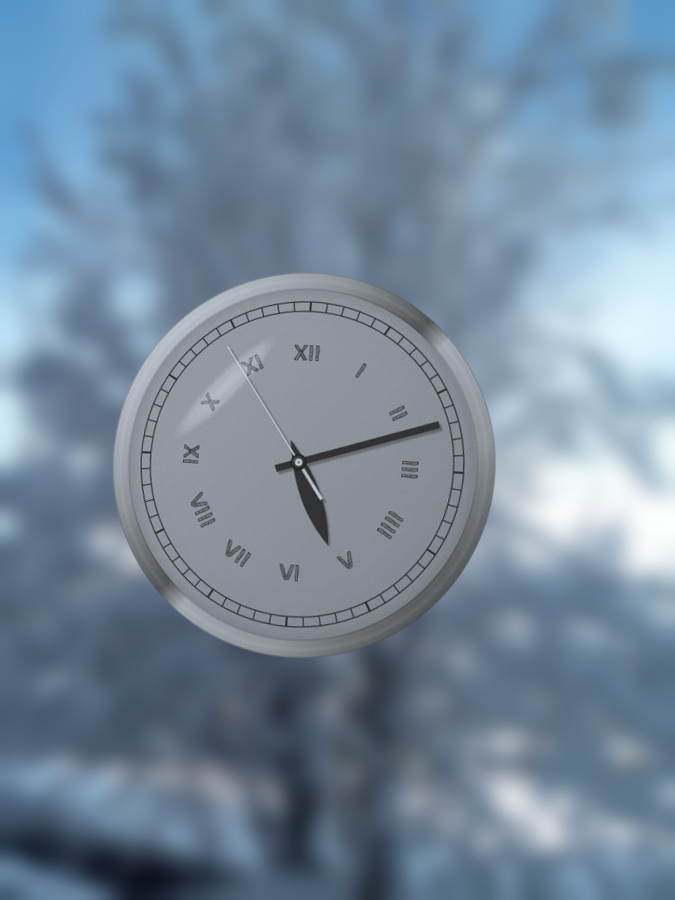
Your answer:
**5:11:54**
